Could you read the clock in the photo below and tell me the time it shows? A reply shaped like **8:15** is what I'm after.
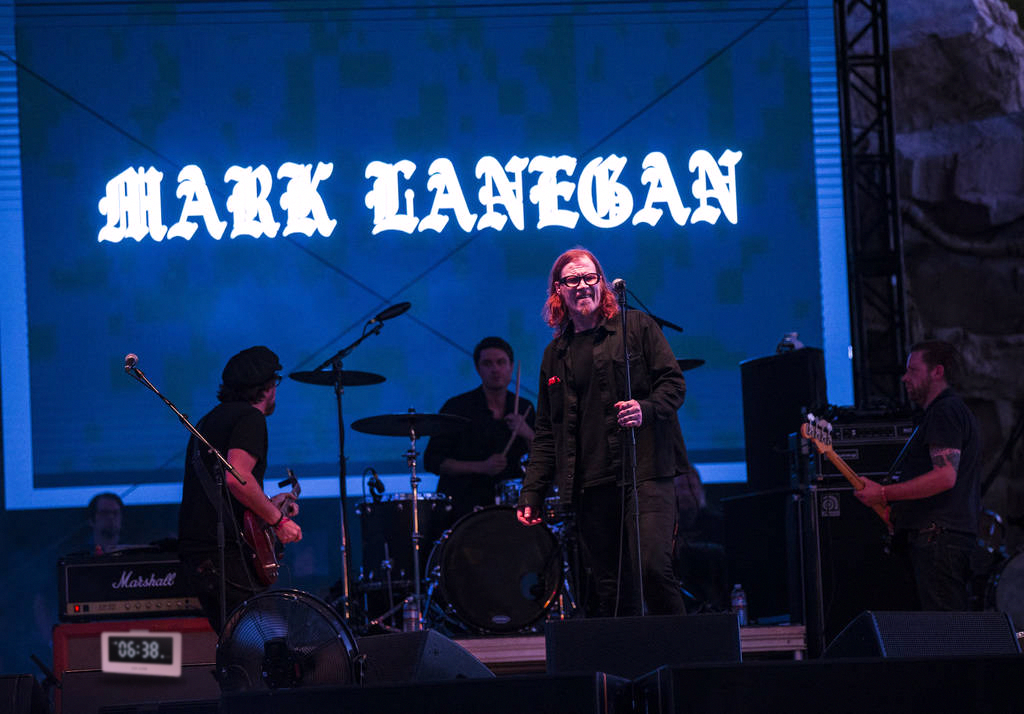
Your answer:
**6:38**
